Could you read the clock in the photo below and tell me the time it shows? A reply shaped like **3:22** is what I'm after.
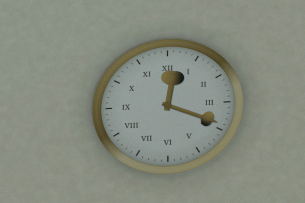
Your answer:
**12:19**
